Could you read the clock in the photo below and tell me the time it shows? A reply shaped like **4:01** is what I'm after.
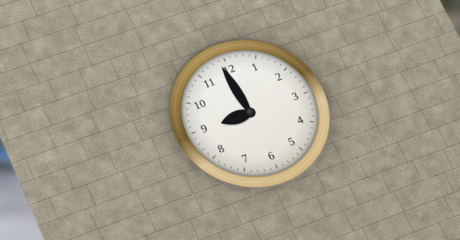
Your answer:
**8:59**
